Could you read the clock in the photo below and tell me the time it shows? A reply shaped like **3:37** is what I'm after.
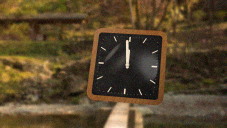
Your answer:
**11:59**
